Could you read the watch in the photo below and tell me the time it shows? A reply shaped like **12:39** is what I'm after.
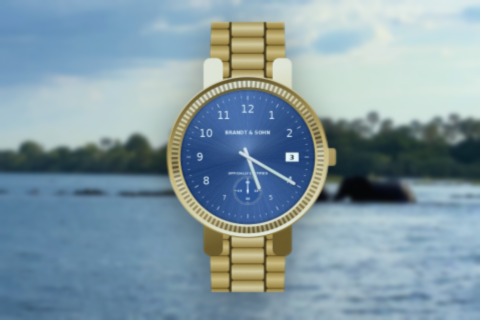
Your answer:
**5:20**
